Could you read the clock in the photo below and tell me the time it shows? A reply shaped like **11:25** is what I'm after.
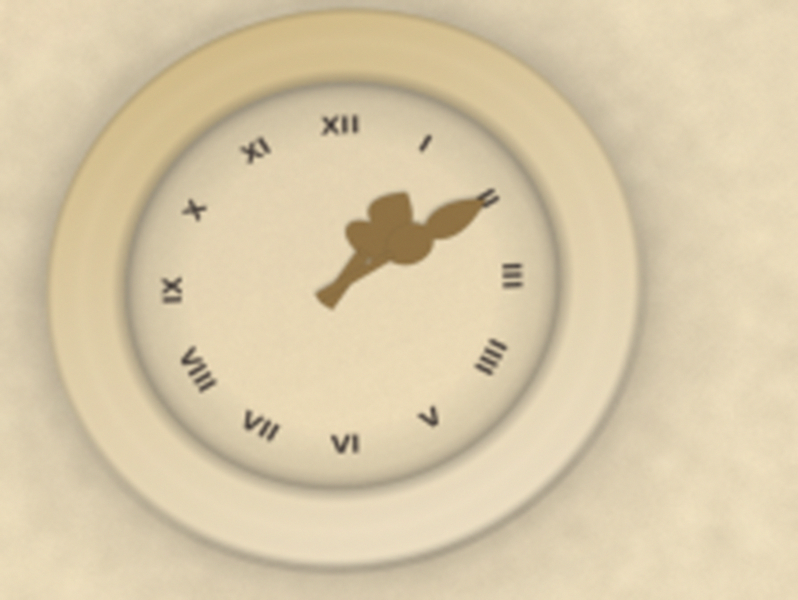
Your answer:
**1:10**
